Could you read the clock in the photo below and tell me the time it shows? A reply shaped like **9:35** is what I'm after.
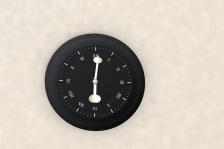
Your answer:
**6:01**
